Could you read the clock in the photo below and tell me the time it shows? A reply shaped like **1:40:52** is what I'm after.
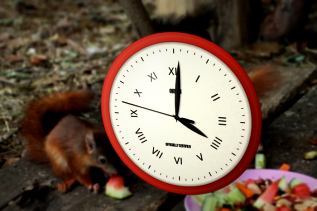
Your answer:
**4:00:47**
